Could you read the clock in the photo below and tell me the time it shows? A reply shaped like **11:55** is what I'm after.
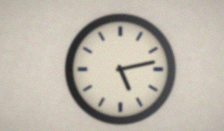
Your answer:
**5:13**
